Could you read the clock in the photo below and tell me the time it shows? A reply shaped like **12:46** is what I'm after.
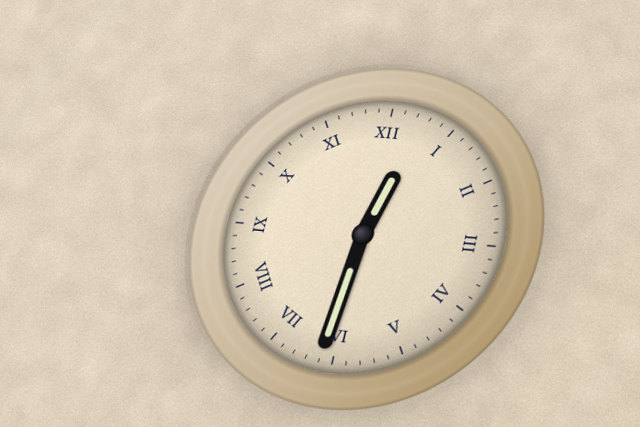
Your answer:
**12:31**
